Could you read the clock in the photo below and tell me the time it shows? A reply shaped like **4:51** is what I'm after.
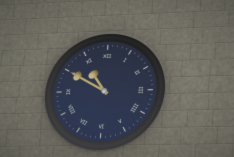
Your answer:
**10:50**
